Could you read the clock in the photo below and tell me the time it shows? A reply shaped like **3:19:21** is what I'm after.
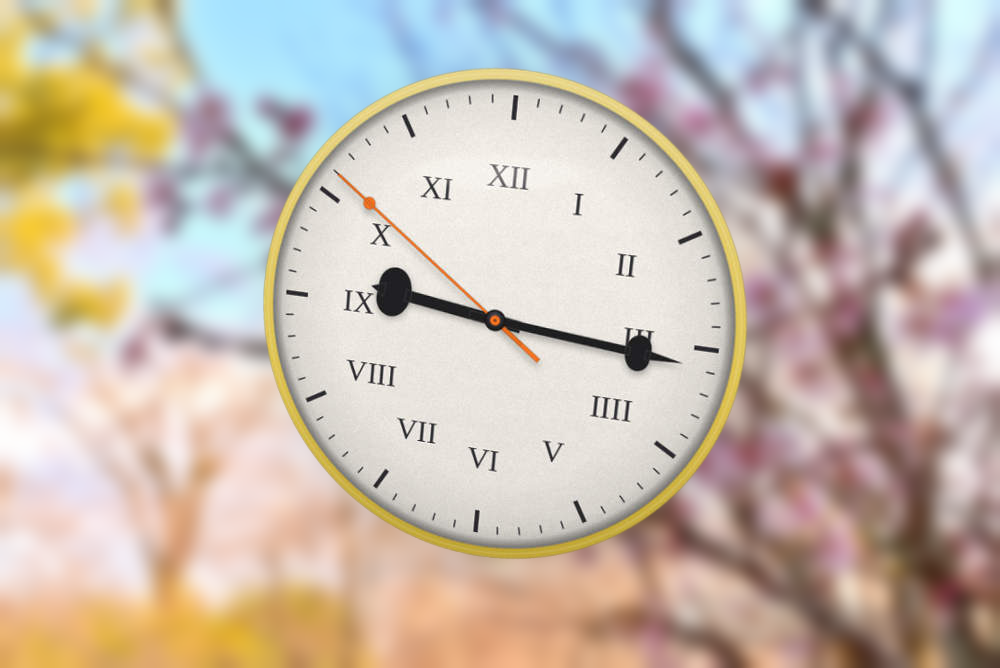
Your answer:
**9:15:51**
